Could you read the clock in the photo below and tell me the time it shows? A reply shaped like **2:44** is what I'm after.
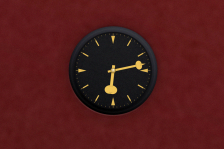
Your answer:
**6:13**
